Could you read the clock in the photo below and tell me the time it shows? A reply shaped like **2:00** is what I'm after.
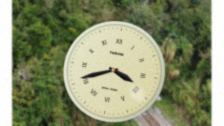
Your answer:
**3:41**
